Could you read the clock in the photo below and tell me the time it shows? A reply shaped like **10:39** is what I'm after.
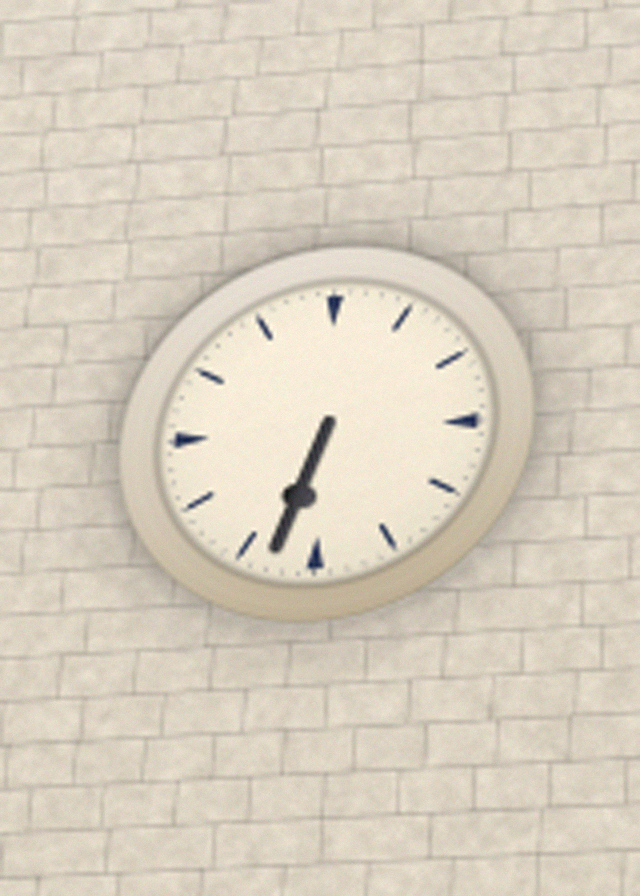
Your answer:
**6:33**
